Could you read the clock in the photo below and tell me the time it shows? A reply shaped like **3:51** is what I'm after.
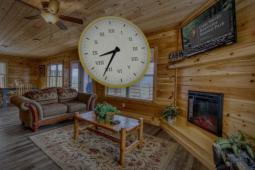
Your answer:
**8:36**
